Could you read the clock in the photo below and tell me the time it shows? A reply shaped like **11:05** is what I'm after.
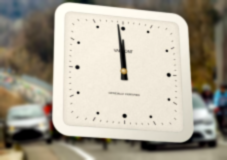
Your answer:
**11:59**
